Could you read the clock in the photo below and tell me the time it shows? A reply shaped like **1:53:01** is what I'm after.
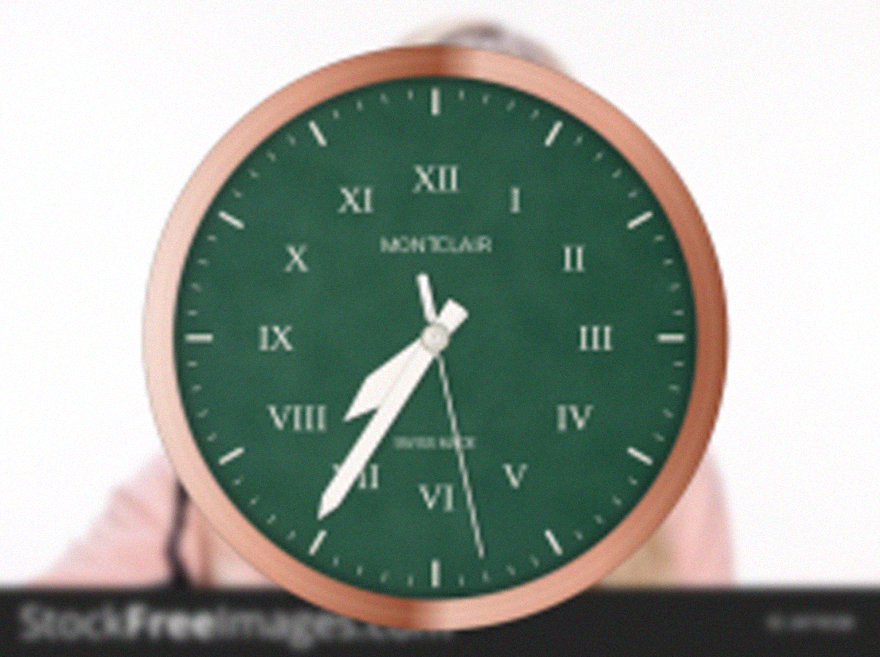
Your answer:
**7:35:28**
